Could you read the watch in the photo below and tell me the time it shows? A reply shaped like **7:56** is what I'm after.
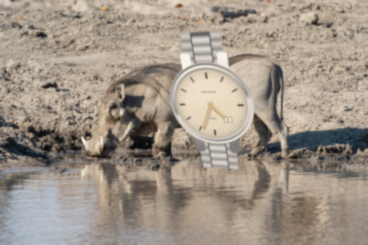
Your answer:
**4:34**
